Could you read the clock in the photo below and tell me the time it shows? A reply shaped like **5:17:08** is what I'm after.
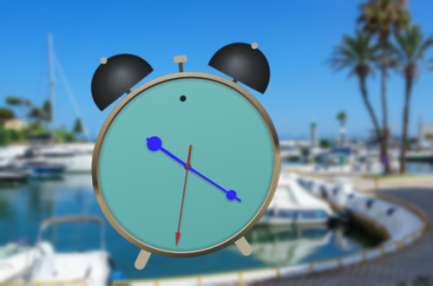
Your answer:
**10:21:32**
